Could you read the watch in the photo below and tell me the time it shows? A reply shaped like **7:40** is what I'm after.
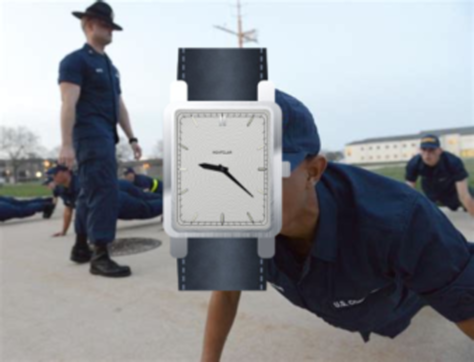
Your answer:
**9:22**
